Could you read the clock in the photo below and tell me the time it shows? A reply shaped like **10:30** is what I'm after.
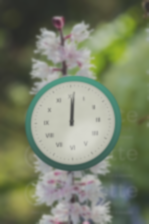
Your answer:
**12:01**
